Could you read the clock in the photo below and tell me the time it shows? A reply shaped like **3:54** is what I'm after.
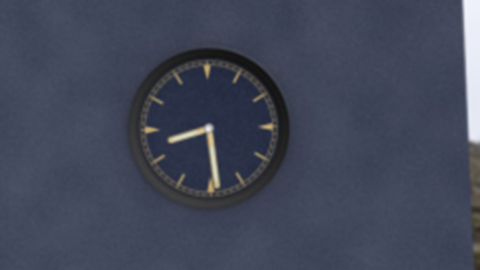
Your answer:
**8:29**
